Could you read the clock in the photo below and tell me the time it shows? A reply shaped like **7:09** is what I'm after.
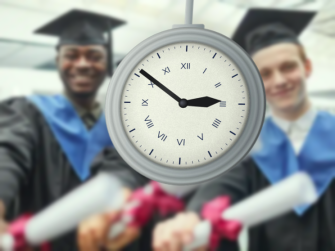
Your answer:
**2:51**
